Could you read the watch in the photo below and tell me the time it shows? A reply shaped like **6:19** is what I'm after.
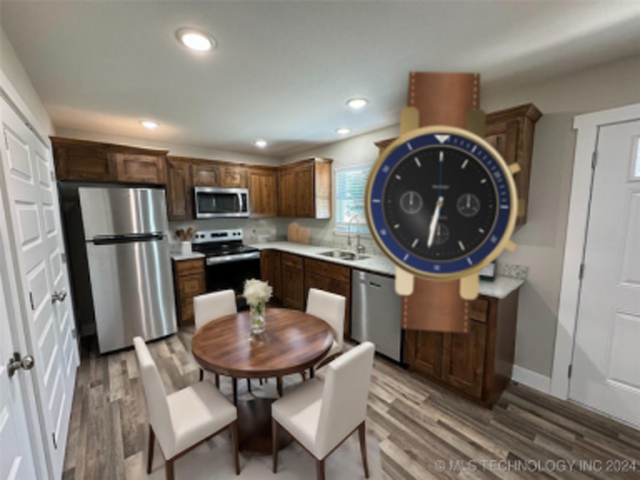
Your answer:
**6:32**
